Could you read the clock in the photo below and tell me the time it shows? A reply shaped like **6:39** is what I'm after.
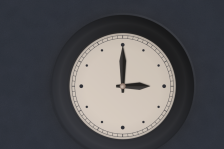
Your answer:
**3:00**
